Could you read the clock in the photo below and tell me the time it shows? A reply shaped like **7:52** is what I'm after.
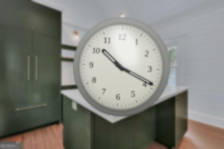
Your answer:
**10:19**
